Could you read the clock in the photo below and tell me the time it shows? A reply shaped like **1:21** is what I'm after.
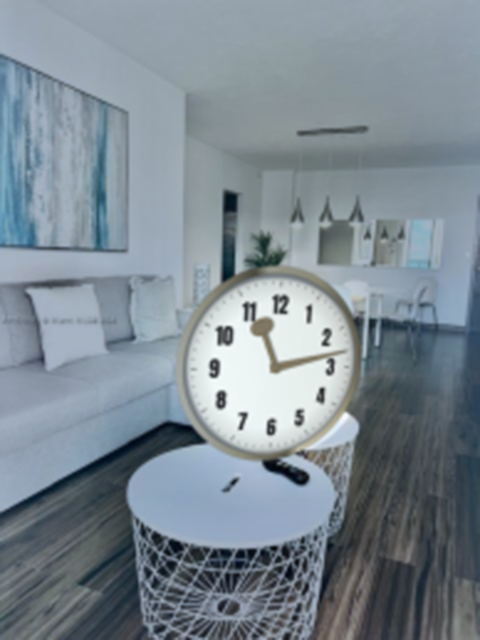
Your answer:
**11:13**
